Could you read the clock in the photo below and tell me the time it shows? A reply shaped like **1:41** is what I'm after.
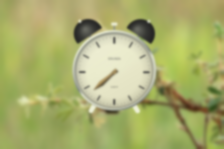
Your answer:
**7:38**
